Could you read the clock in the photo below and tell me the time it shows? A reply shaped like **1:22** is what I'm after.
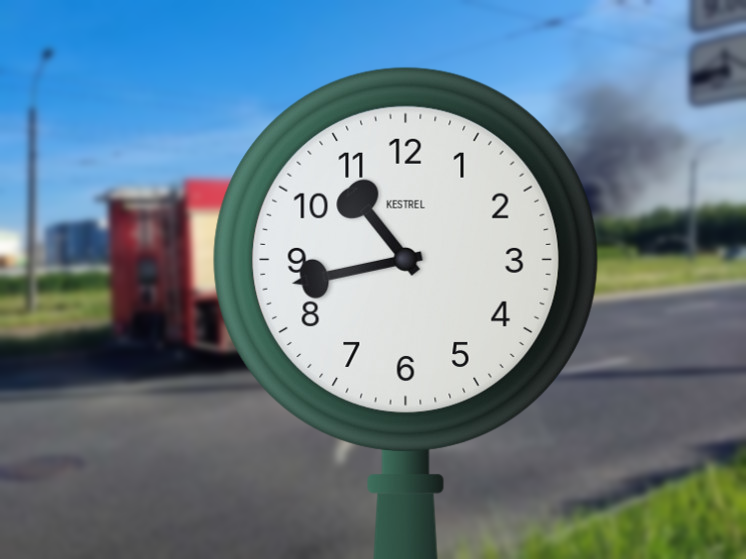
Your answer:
**10:43**
